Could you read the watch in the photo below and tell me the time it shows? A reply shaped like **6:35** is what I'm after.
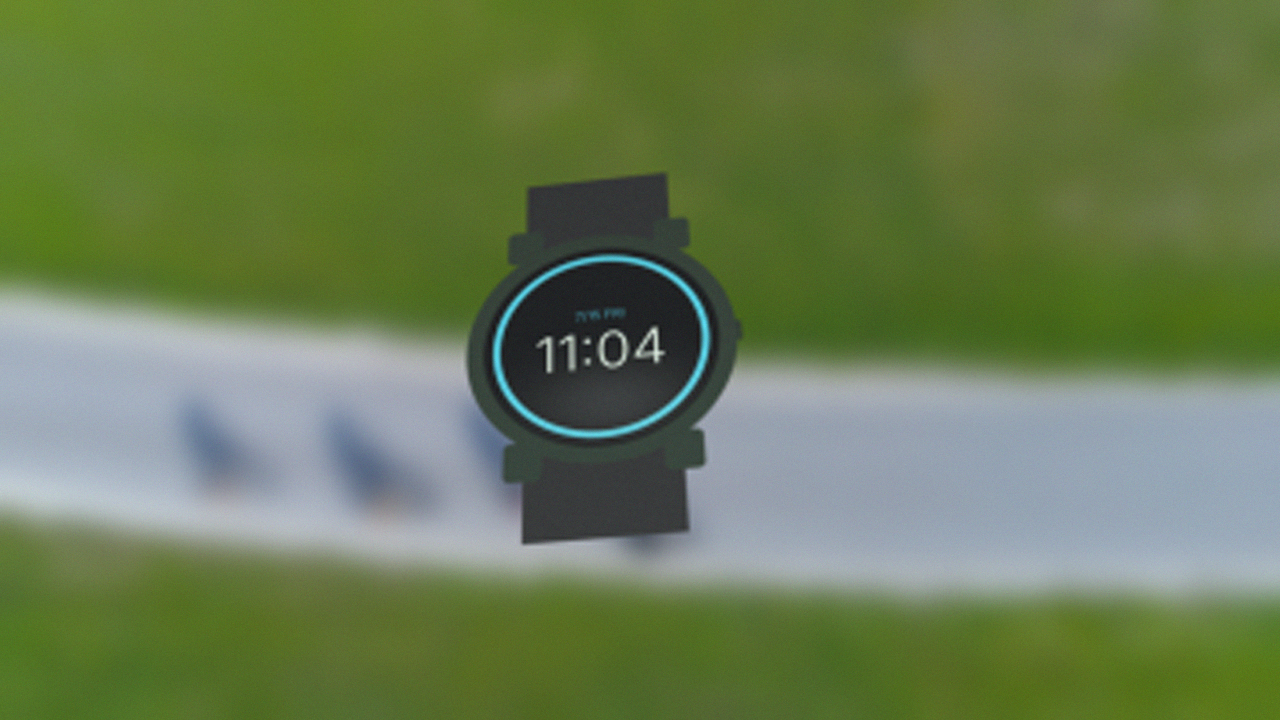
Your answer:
**11:04**
